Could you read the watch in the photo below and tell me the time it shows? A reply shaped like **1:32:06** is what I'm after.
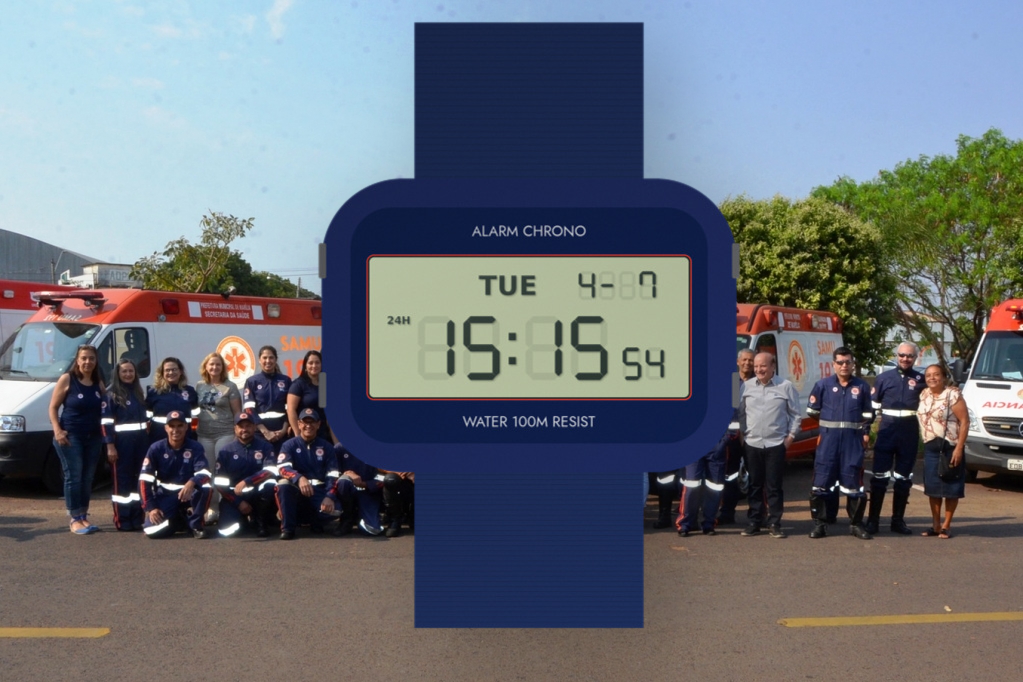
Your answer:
**15:15:54**
